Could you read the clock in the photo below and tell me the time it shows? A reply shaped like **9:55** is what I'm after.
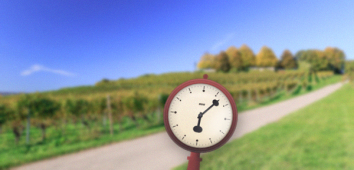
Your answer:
**6:07**
